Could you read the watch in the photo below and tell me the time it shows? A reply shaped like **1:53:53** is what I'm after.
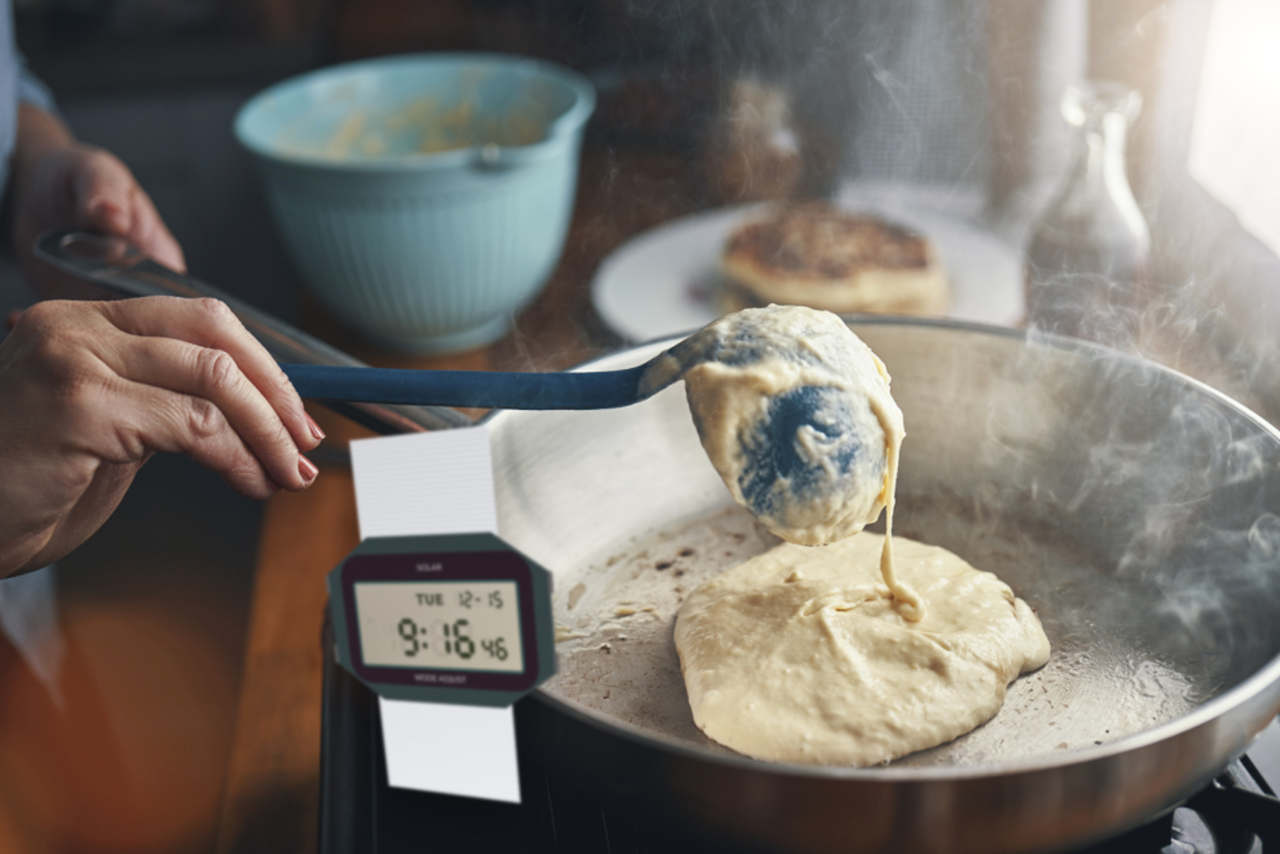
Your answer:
**9:16:46**
